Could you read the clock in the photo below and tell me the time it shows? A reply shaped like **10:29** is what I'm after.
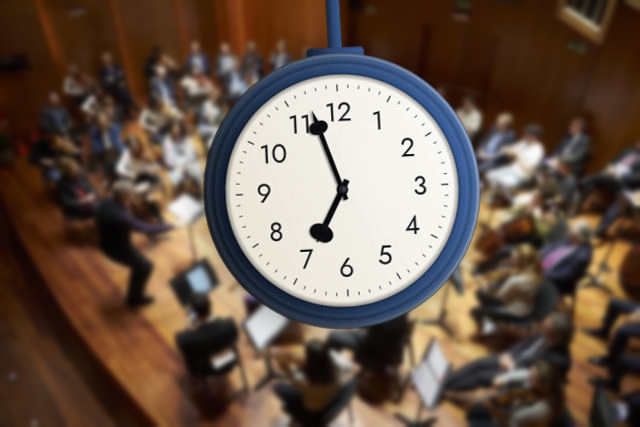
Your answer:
**6:57**
